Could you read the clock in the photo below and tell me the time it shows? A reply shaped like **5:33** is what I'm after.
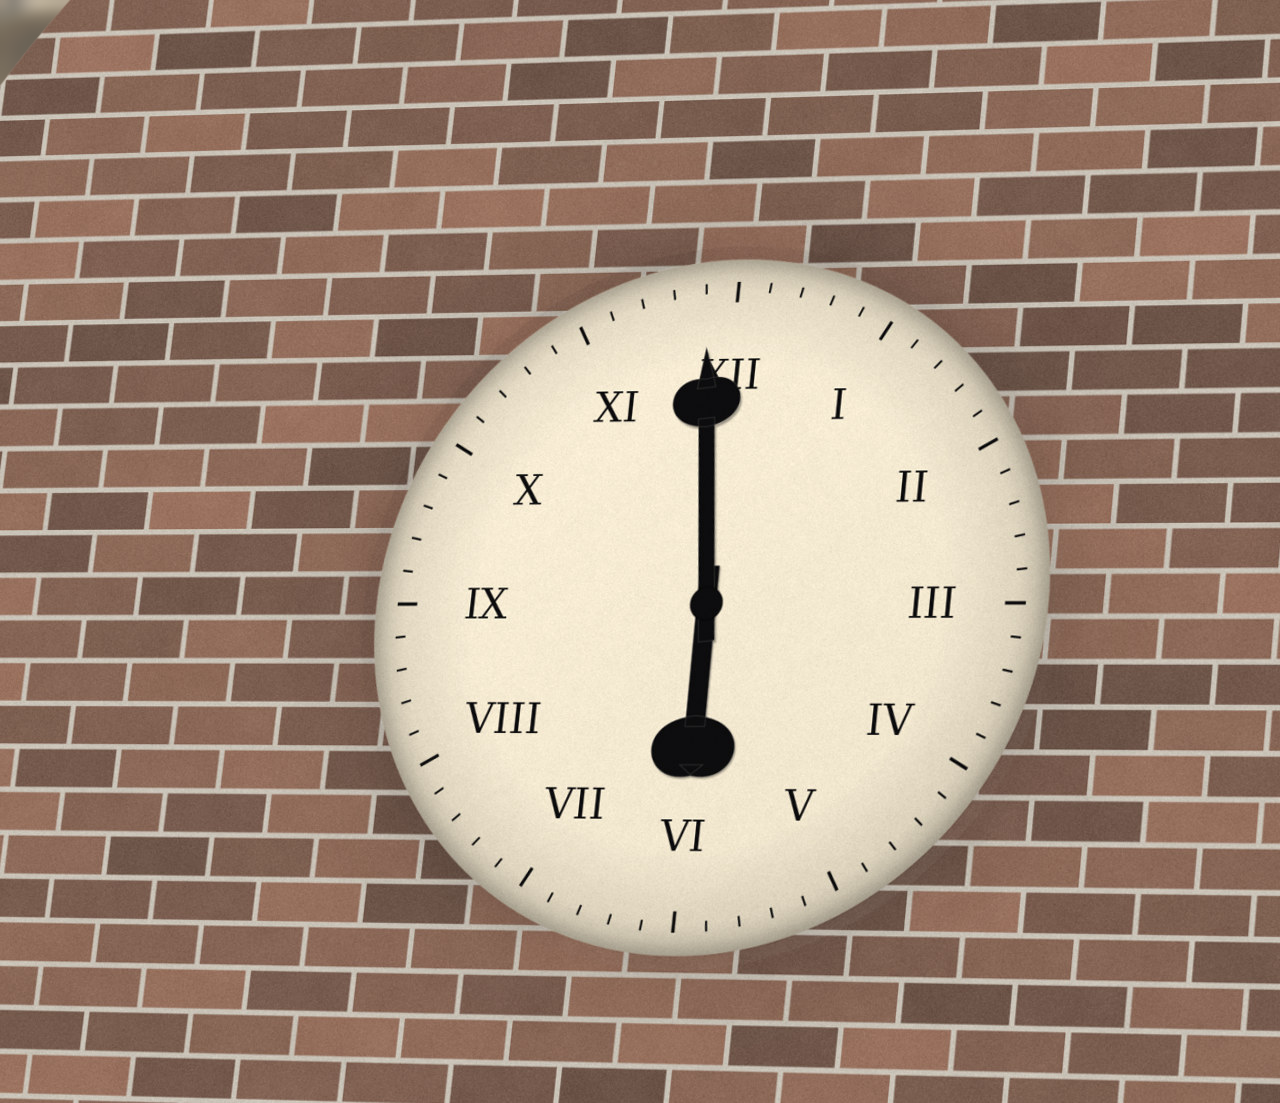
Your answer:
**5:59**
